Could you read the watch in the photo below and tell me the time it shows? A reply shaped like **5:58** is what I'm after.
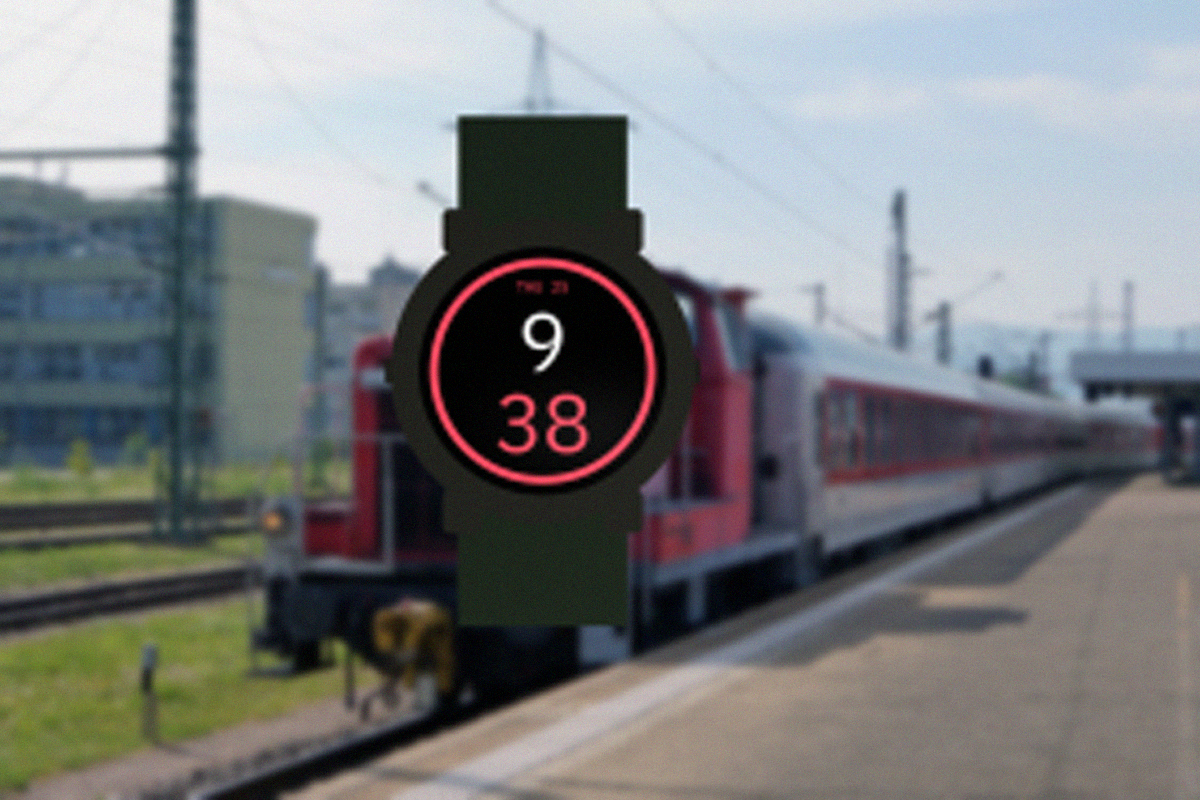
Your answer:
**9:38**
